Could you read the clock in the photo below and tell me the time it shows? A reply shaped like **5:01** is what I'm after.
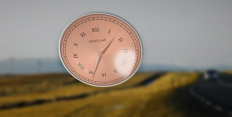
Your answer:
**1:34**
